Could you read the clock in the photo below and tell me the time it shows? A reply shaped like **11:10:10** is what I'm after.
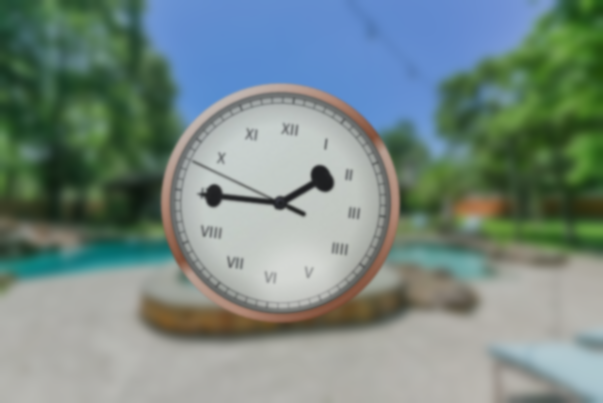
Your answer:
**1:44:48**
